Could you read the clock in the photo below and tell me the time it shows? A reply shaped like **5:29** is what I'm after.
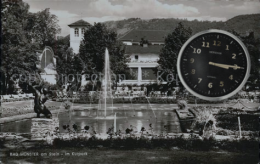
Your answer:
**3:15**
